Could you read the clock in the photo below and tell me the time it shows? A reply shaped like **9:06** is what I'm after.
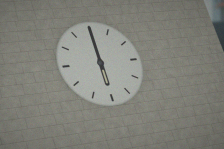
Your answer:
**6:00**
